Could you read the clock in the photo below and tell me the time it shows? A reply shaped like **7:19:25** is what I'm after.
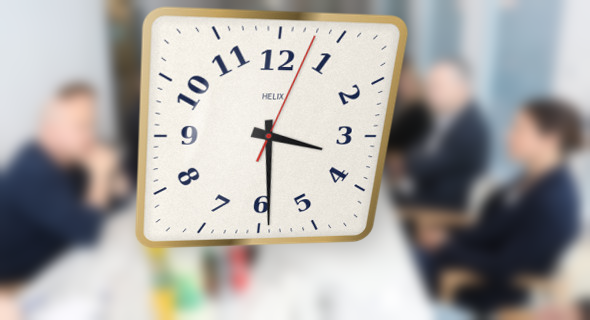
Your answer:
**3:29:03**
